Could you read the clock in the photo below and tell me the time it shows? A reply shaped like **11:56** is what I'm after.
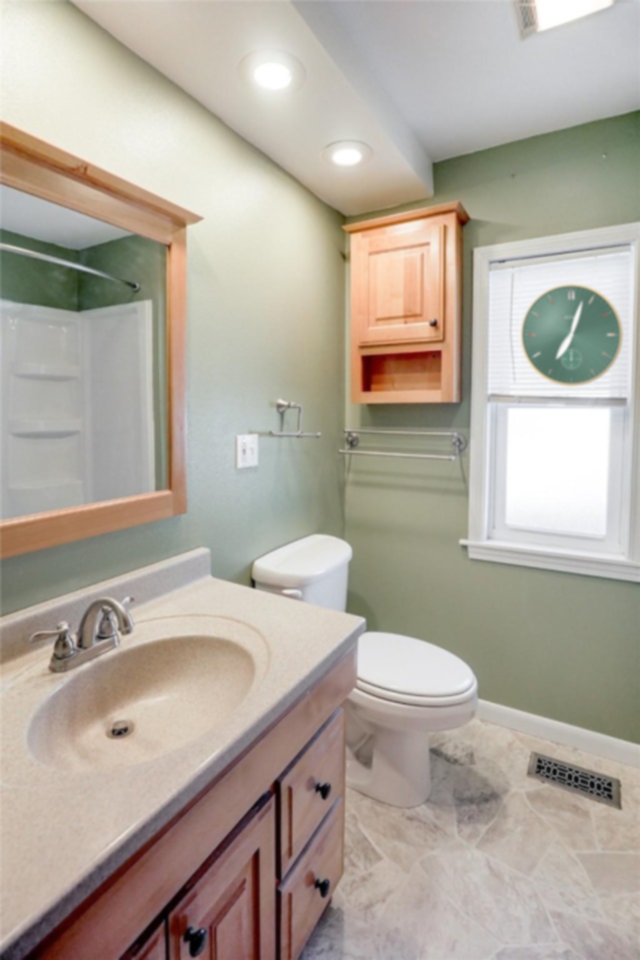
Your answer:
**7:03**
